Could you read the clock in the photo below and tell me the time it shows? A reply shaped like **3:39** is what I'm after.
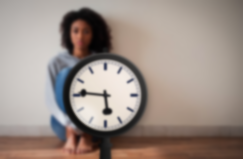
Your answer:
**5:46**
